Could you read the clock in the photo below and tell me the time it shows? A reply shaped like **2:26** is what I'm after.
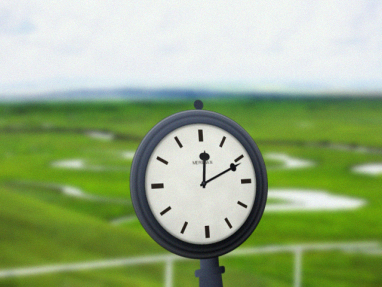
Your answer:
**12:11**
